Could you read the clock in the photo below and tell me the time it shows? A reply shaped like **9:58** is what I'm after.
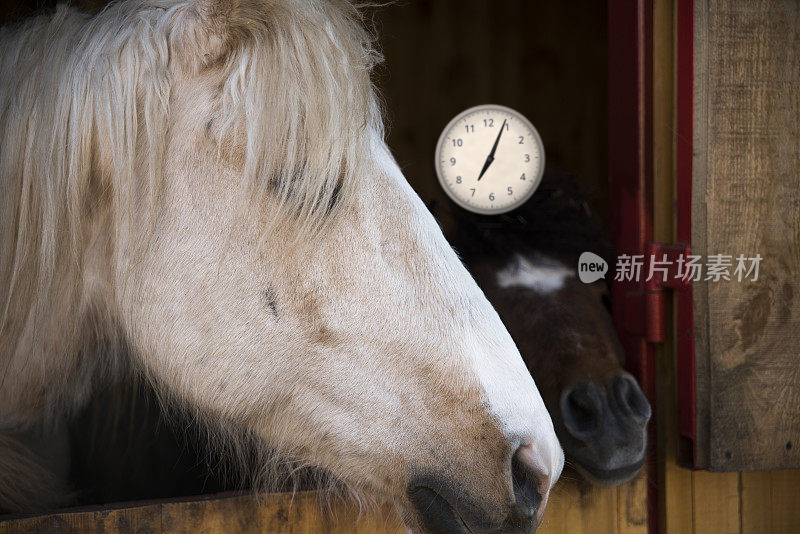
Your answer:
**7:04**
